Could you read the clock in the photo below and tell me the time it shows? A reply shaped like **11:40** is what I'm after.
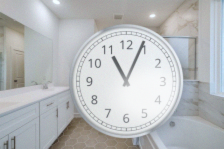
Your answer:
**11:04**
